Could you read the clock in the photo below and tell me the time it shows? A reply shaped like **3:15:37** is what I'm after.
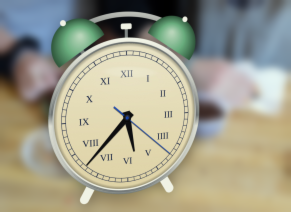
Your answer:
**5:37:22**
